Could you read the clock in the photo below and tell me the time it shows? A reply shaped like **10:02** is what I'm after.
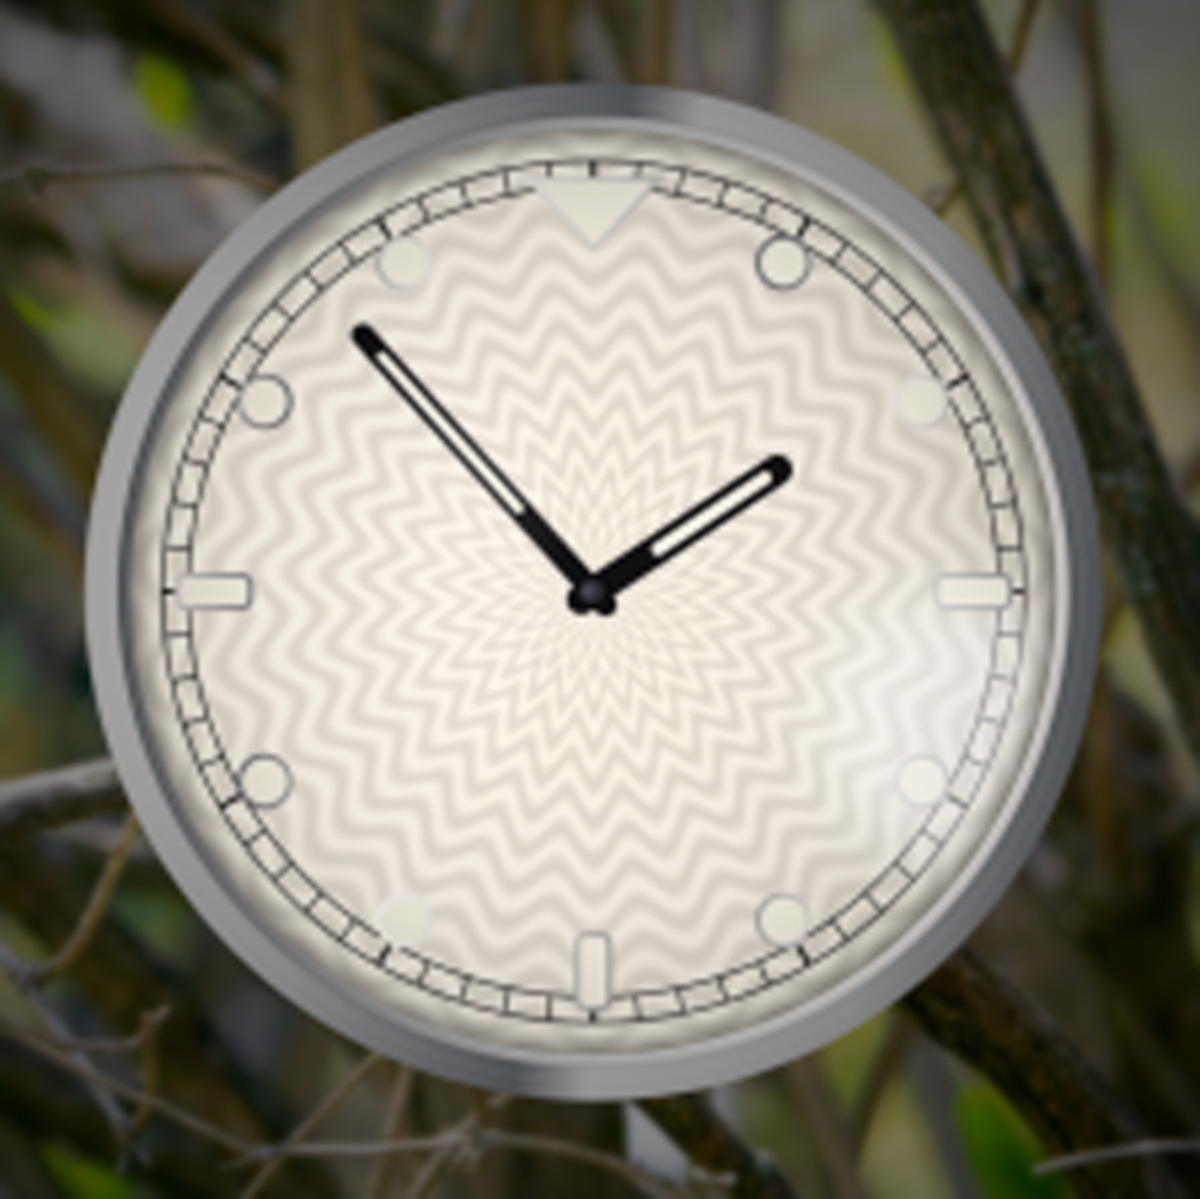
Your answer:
**1:53**
